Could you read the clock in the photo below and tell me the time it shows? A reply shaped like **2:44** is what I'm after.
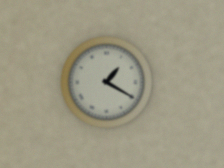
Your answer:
**1:20**
